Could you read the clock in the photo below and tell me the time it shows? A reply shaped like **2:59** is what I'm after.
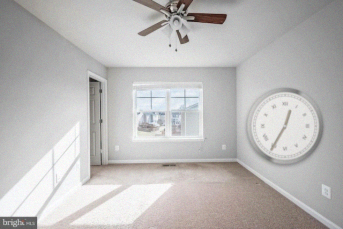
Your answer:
**12:35**
